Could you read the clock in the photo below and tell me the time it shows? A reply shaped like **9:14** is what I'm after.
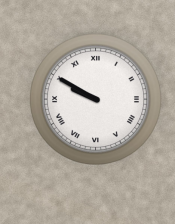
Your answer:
**9:50**
